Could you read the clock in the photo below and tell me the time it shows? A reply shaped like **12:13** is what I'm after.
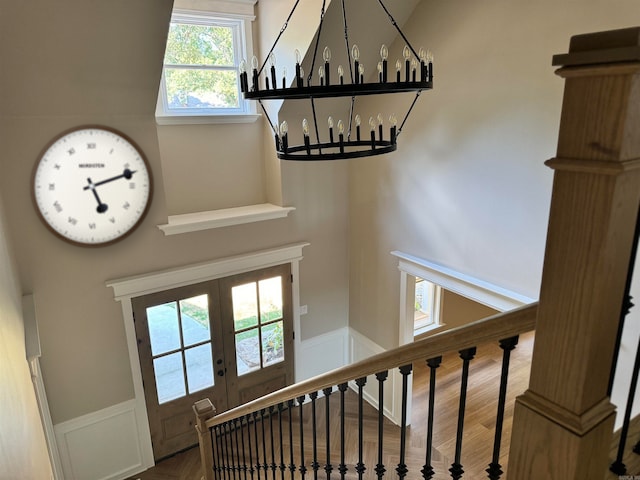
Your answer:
**5:12**
